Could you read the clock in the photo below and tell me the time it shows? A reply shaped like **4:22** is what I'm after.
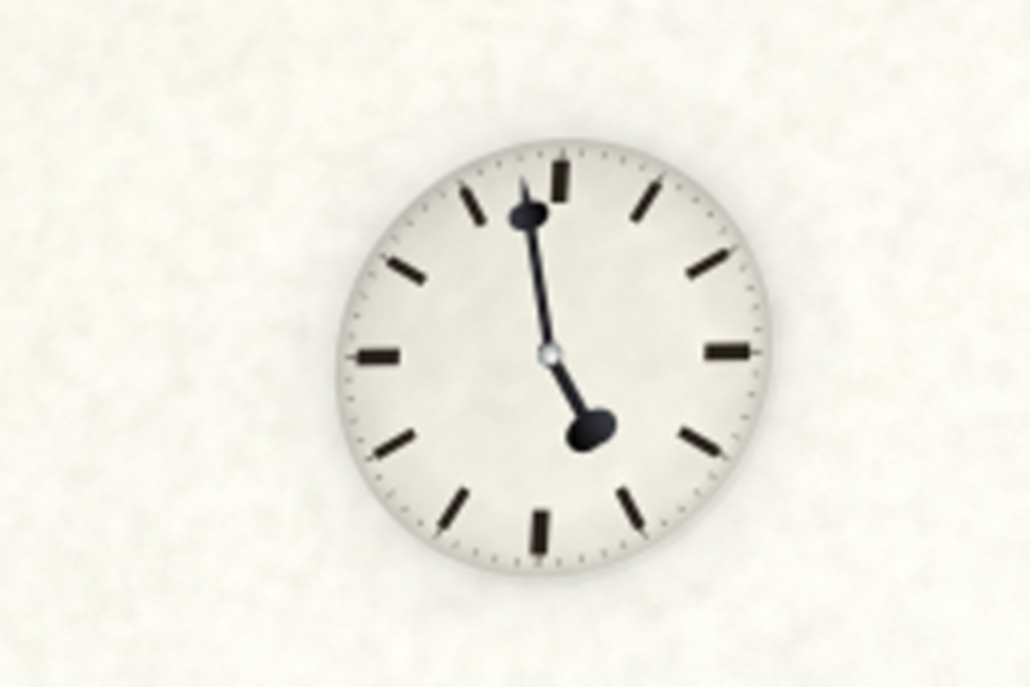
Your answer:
**4:58**
